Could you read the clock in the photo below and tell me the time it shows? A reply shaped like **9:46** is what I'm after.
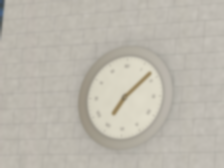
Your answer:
**7:08**
